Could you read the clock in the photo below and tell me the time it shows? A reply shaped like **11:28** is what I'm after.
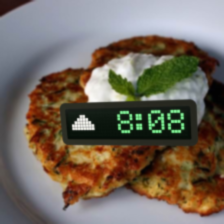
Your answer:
**8:08**
